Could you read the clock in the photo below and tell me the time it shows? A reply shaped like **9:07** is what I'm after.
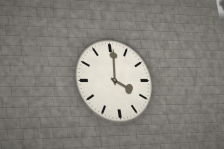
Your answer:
**4:01**
